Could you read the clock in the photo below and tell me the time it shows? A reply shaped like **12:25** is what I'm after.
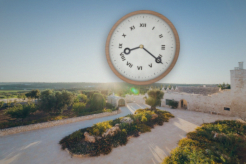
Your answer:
**8:21**
